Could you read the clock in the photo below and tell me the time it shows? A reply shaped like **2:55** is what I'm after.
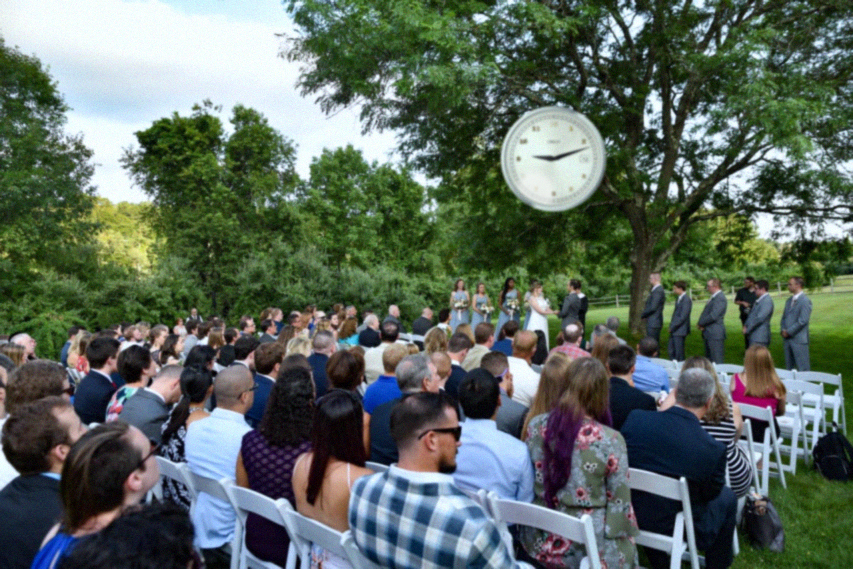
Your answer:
**9:12**
